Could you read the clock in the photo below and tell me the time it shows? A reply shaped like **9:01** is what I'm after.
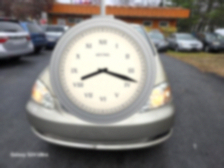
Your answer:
**8:18**
